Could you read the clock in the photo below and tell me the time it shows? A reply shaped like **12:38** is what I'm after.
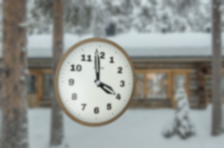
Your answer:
**3:59**
